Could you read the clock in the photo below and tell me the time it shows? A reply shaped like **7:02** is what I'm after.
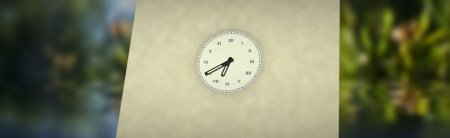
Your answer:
**6:40**
